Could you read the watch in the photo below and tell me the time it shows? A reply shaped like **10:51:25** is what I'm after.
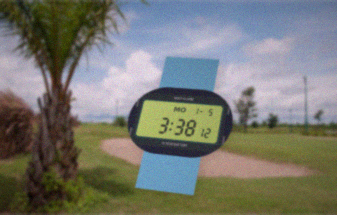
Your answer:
**3:38:12**
